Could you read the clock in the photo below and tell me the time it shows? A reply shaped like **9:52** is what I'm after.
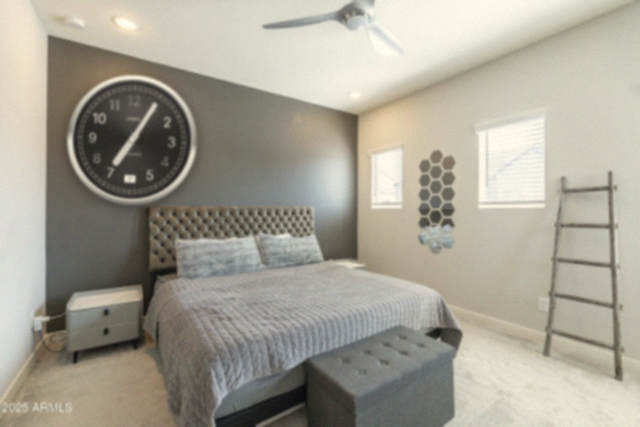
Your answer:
**7:05**
